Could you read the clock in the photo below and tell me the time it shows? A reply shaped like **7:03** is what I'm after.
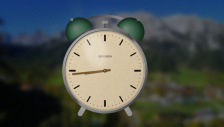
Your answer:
**8:44**
